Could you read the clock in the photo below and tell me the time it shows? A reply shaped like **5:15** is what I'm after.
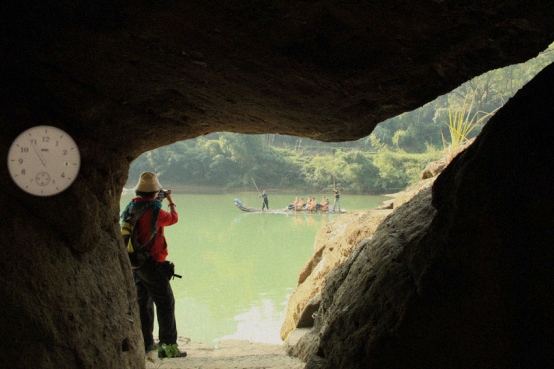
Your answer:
**10:54**
